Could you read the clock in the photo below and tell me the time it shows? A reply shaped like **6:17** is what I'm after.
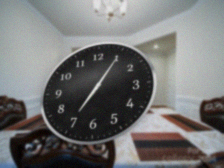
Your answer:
**7:05**
